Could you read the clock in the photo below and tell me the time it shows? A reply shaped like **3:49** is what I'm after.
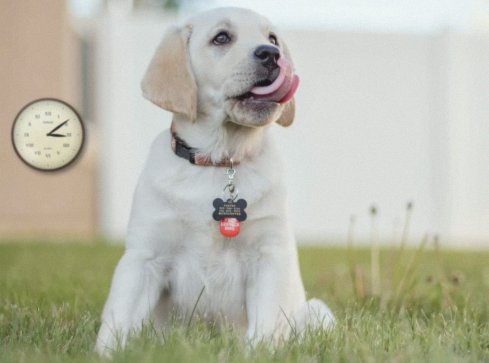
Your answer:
**3:09**
